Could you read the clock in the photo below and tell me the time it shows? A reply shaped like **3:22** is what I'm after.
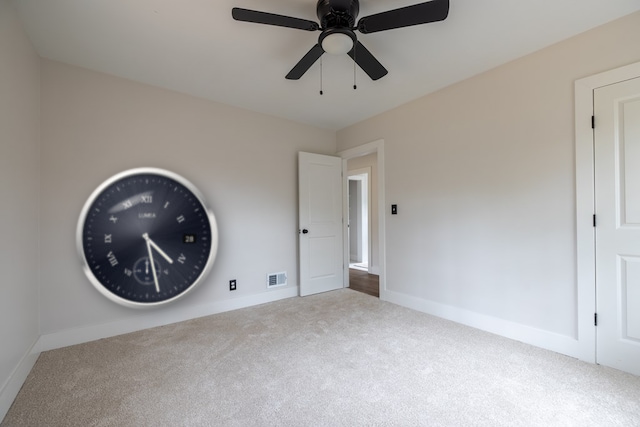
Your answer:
**4:28**
